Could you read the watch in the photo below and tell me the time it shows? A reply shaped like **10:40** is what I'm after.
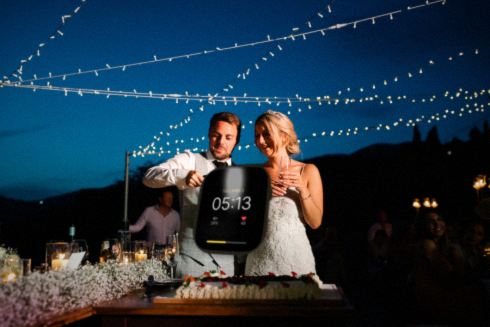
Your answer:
**5:13**
